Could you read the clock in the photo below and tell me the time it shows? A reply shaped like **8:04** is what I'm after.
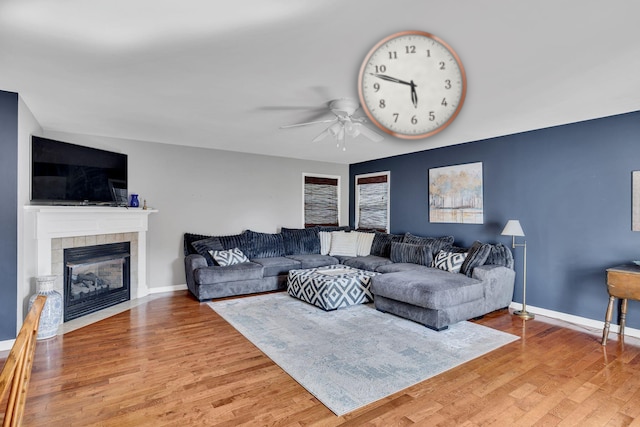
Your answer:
**5:48**
